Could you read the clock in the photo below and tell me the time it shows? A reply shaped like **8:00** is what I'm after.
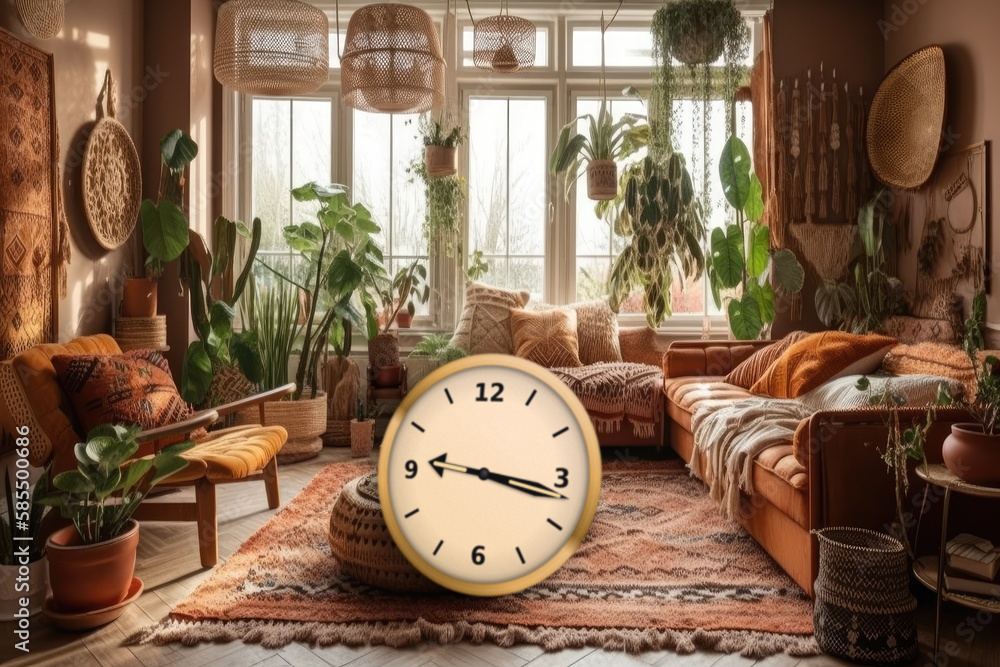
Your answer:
**9:17**
